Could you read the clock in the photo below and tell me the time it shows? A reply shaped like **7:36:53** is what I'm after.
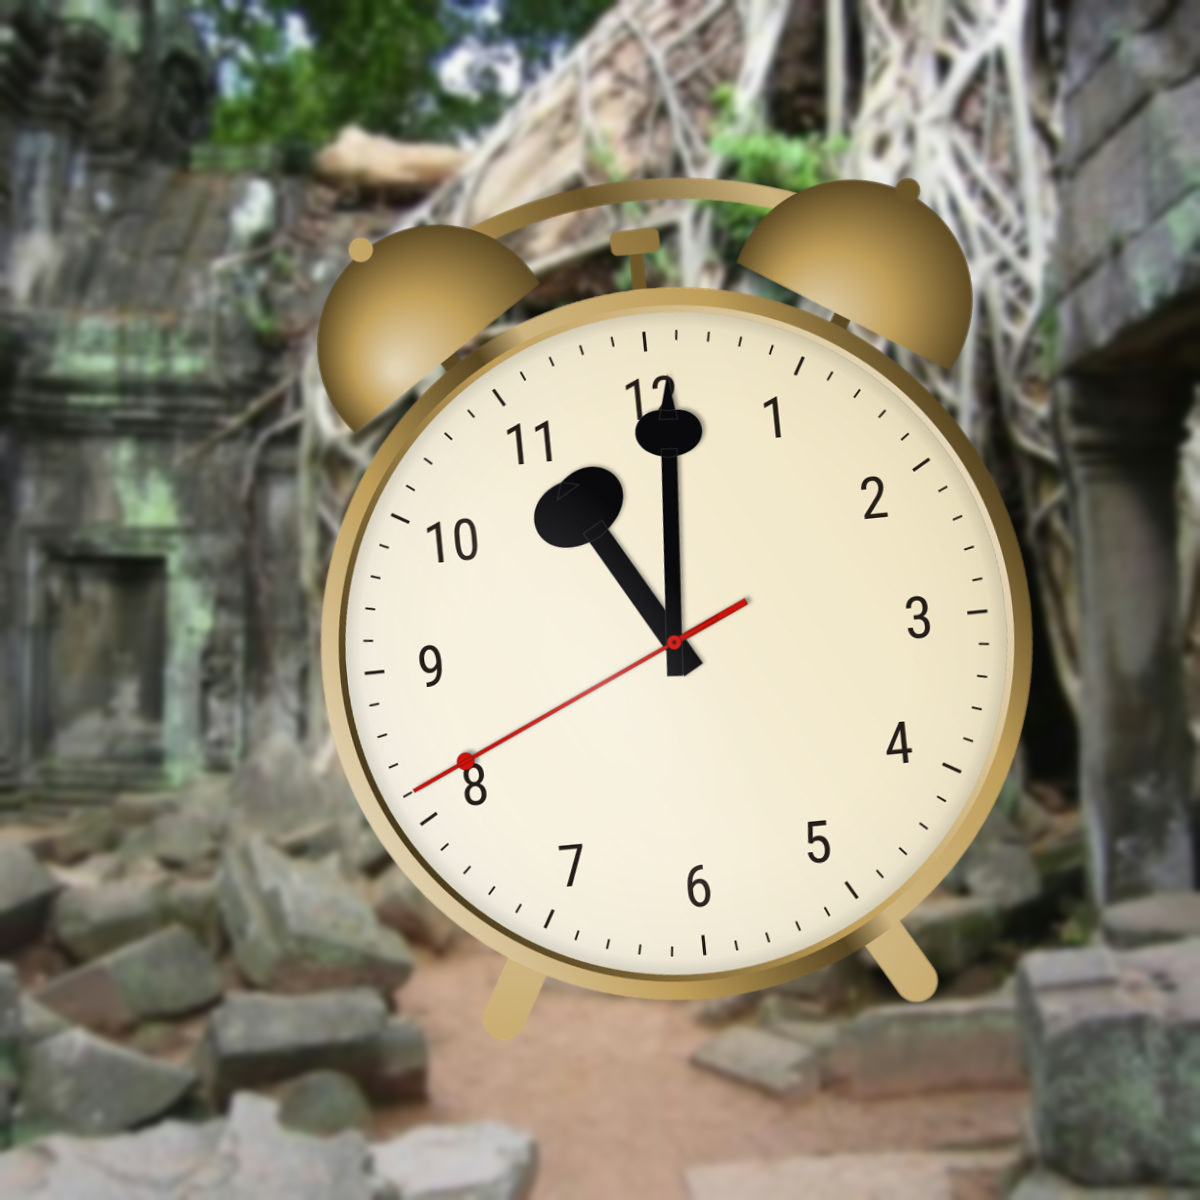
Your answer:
**11:00:41**
